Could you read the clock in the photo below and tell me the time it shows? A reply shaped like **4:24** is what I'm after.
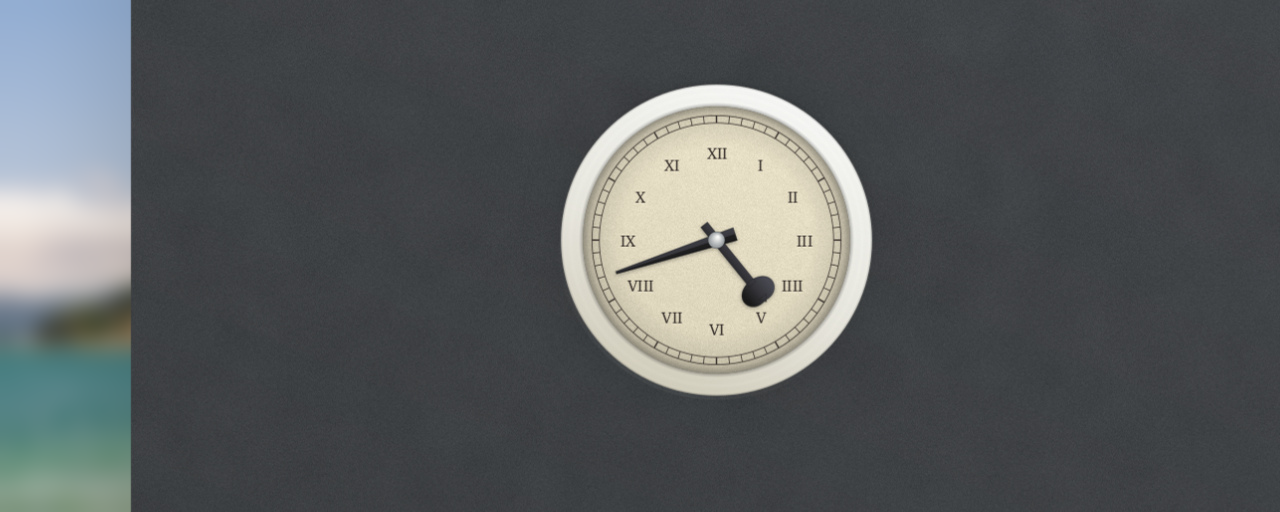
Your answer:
**4:42**
